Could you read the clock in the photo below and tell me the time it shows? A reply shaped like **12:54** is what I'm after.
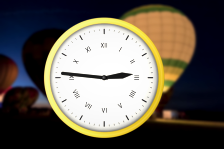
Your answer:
**2:46**
